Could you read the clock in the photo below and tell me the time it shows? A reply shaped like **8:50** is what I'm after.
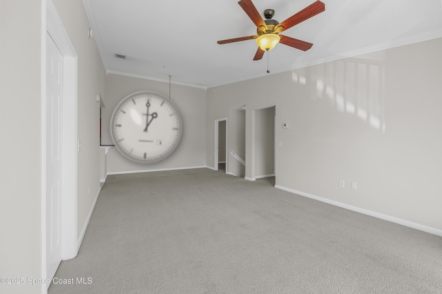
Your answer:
**1:00**
